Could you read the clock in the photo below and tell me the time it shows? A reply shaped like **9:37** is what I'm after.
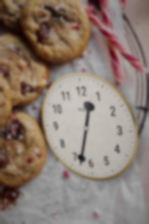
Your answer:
**12:33**
